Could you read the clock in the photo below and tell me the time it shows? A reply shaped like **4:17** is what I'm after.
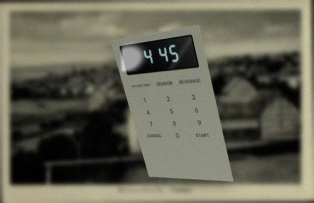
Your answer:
**4:45**
